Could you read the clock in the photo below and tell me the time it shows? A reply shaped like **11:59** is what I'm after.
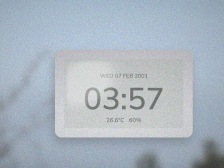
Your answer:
**3:57**
